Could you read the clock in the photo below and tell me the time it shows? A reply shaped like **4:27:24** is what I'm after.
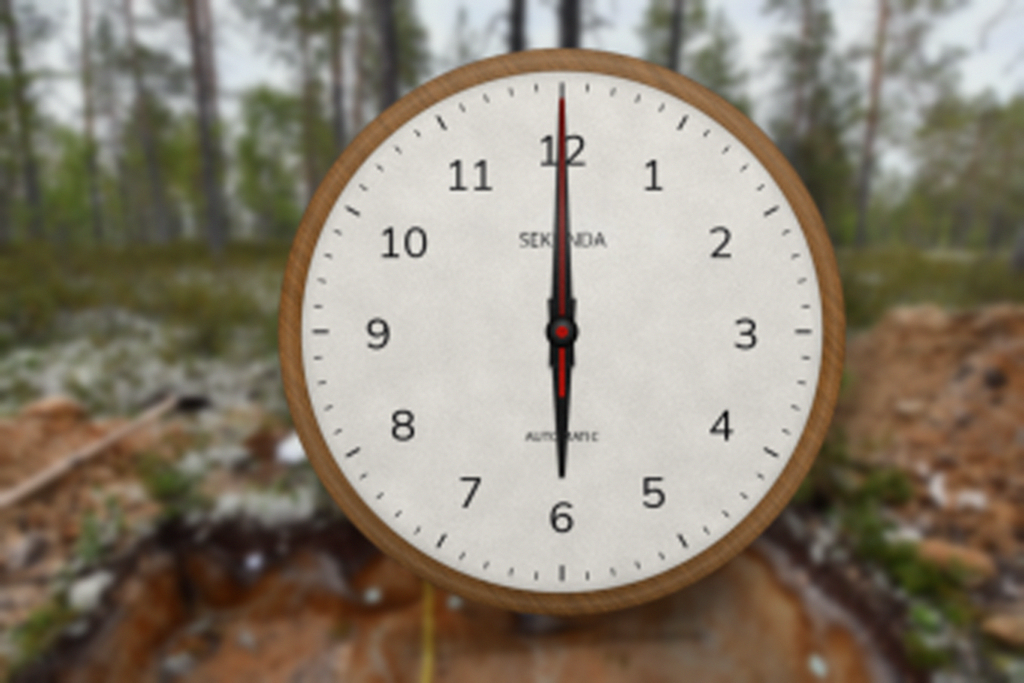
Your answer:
**6:00:00**
